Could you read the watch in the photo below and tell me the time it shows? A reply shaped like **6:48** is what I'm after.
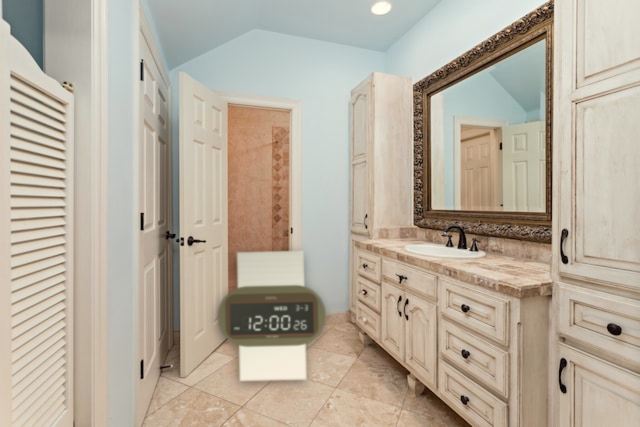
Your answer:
**12:00**
